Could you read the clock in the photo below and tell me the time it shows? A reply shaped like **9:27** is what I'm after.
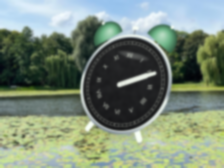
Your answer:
**2:11**
